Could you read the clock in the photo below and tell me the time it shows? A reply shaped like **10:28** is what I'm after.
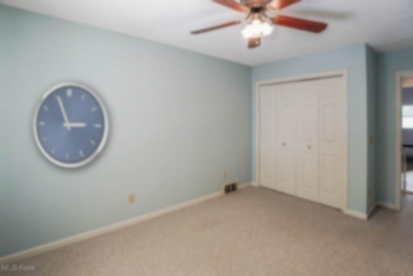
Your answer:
**2:56**
